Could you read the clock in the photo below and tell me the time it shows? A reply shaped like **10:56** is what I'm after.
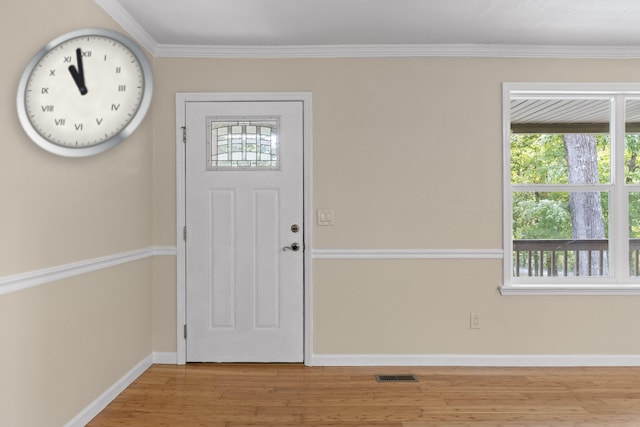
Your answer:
**10:58**
